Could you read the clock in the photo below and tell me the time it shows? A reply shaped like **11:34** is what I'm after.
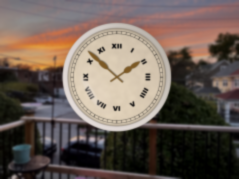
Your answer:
**1:52**
